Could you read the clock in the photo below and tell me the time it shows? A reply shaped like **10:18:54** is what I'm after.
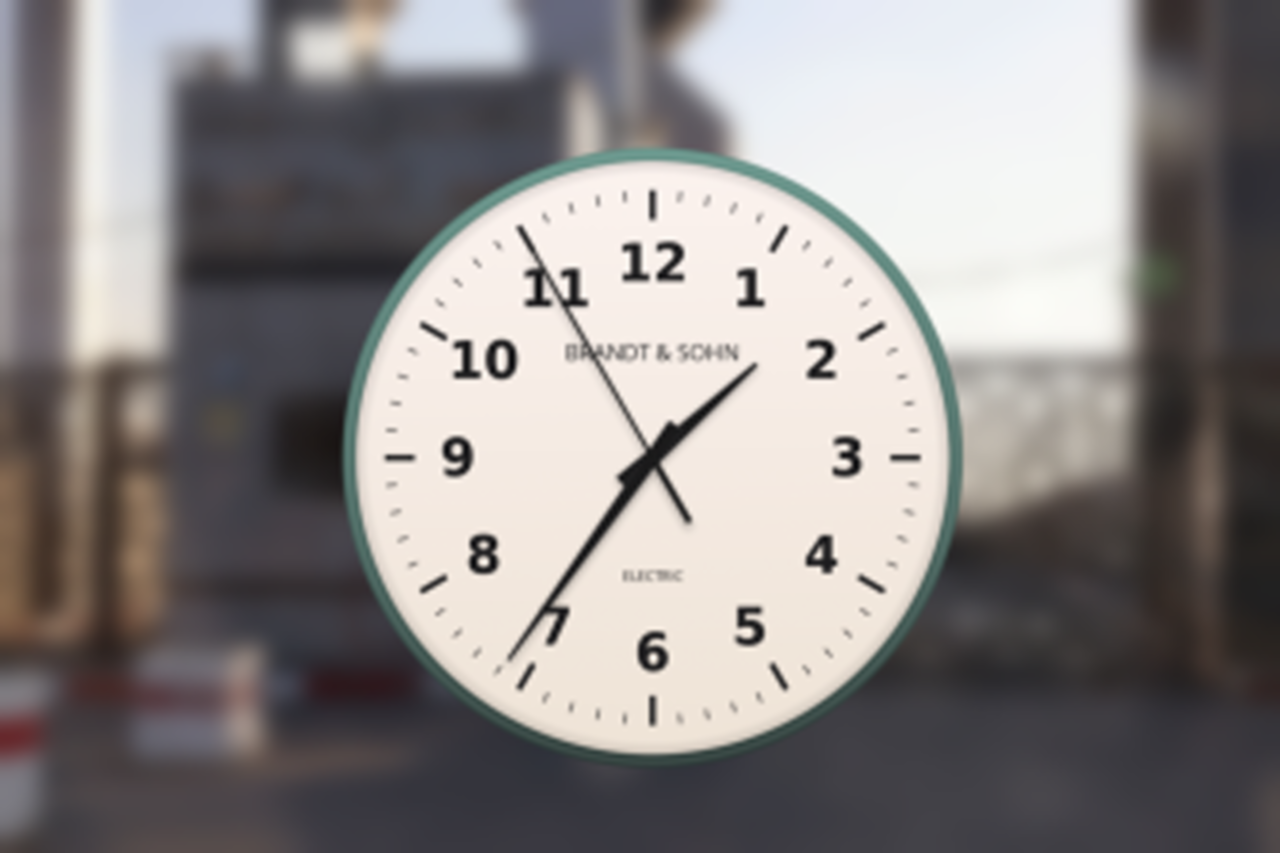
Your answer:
**1:35:55**
